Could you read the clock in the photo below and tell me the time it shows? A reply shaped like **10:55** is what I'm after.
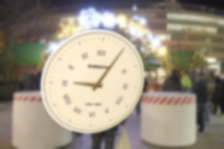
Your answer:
**9:05**
